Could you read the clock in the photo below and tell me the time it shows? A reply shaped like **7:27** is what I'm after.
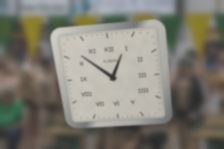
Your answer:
**12:52**
